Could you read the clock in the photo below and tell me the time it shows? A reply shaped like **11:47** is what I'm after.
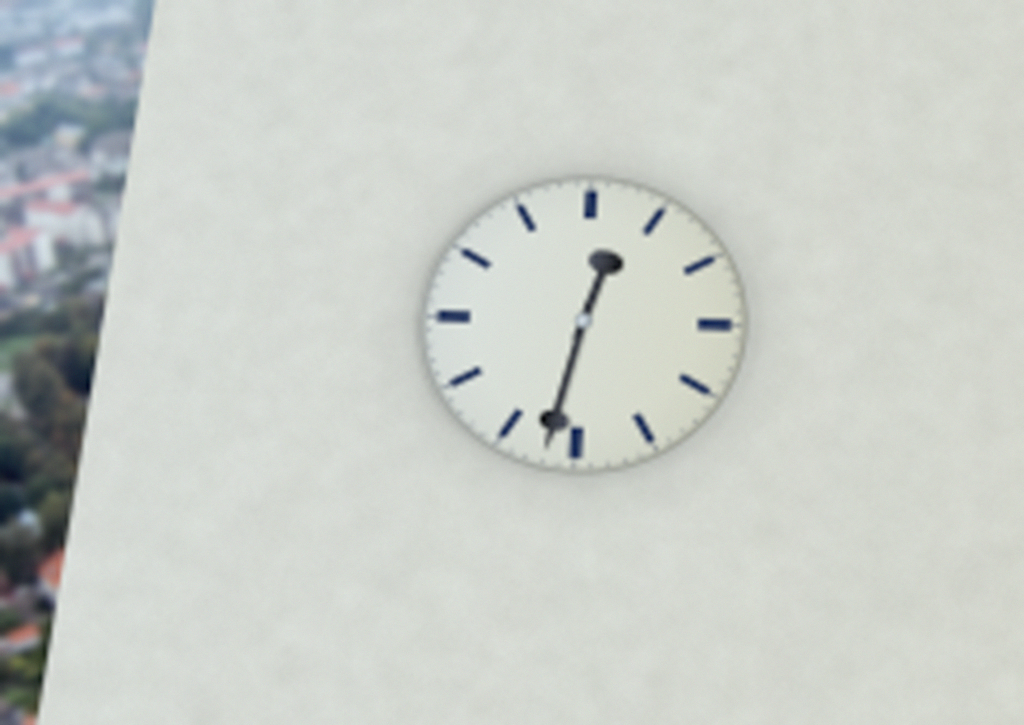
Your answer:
**12:32**
